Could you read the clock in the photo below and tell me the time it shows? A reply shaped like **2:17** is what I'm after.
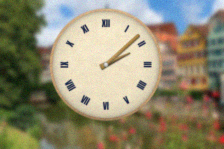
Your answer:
**2:08**
